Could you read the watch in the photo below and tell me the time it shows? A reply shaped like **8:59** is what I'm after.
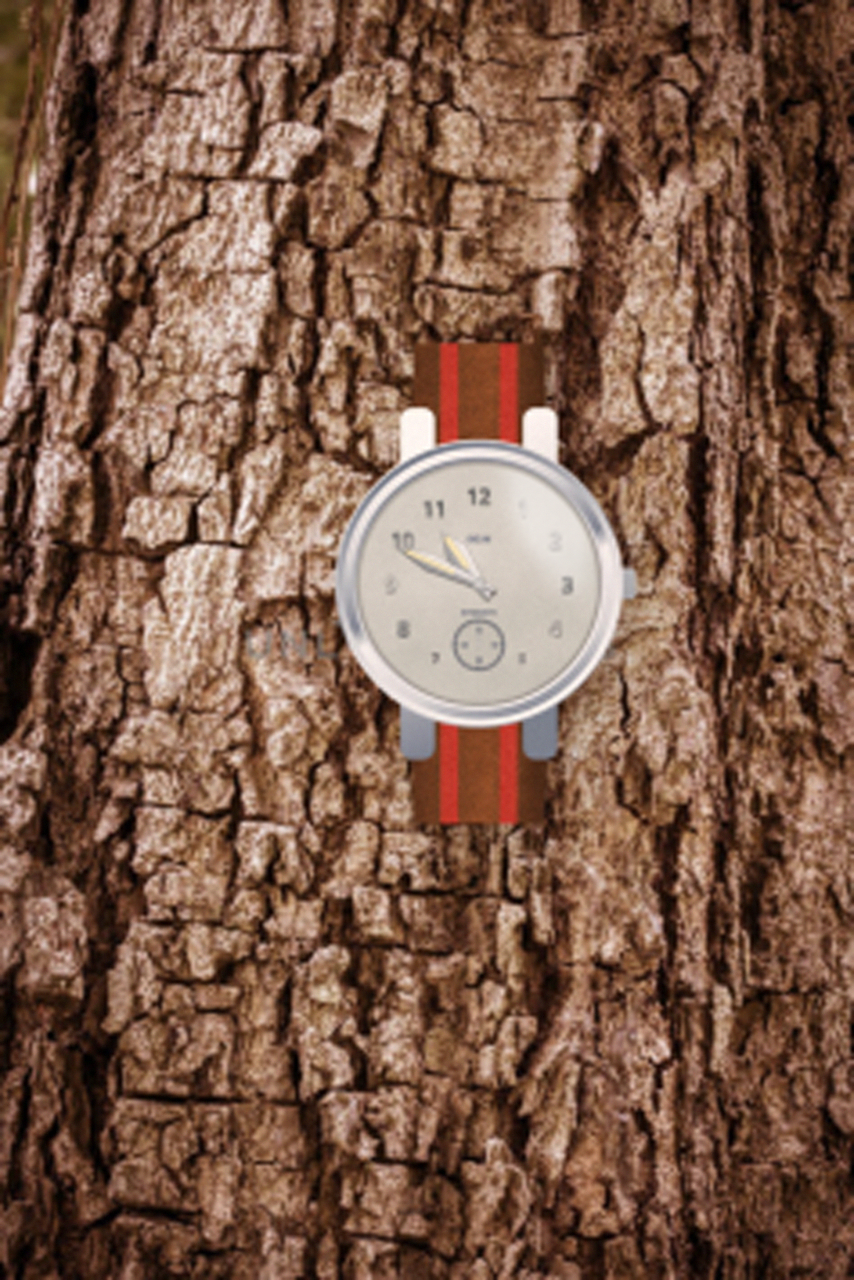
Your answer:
**10:49**
